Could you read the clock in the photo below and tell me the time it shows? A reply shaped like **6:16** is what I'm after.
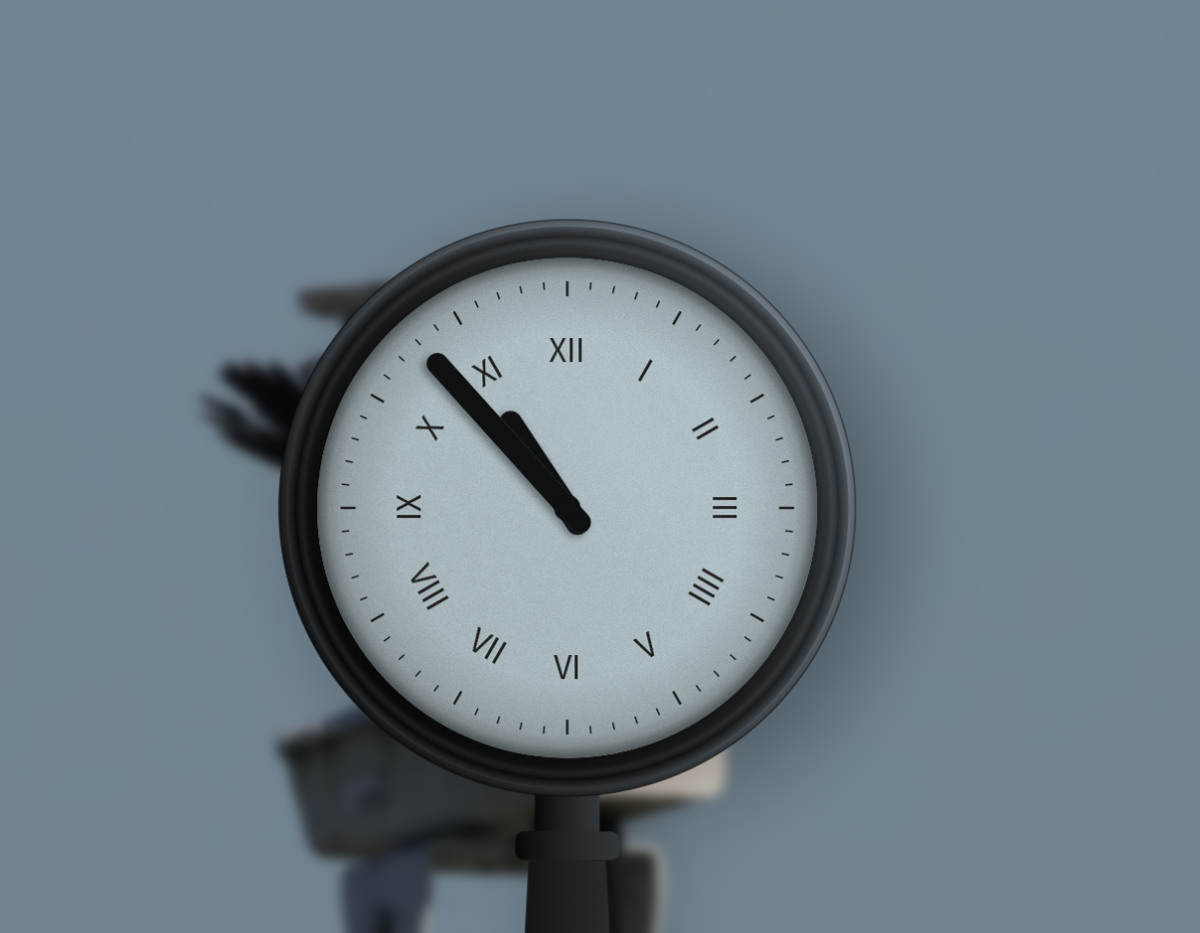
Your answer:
**10:53**
